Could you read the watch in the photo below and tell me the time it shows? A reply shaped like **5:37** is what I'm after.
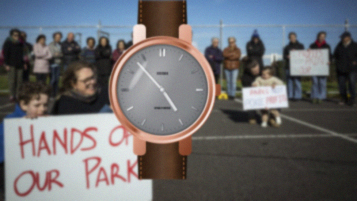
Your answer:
**4:53**
